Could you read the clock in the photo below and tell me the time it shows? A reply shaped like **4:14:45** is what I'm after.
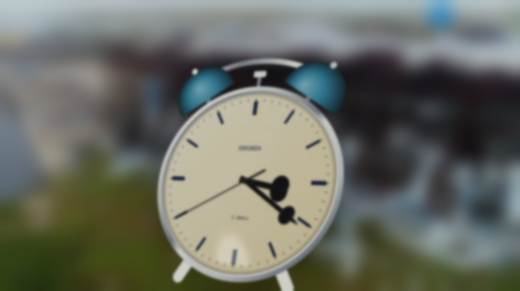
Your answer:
**3:20:40**
